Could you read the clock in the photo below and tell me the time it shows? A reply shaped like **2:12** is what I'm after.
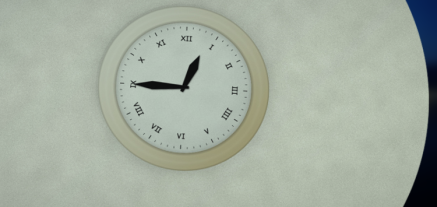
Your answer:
**12:45**
